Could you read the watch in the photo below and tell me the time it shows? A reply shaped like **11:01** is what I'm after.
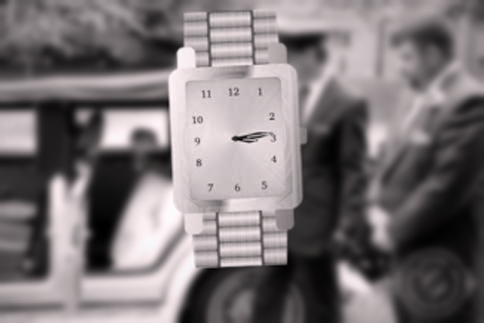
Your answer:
**3:14**
